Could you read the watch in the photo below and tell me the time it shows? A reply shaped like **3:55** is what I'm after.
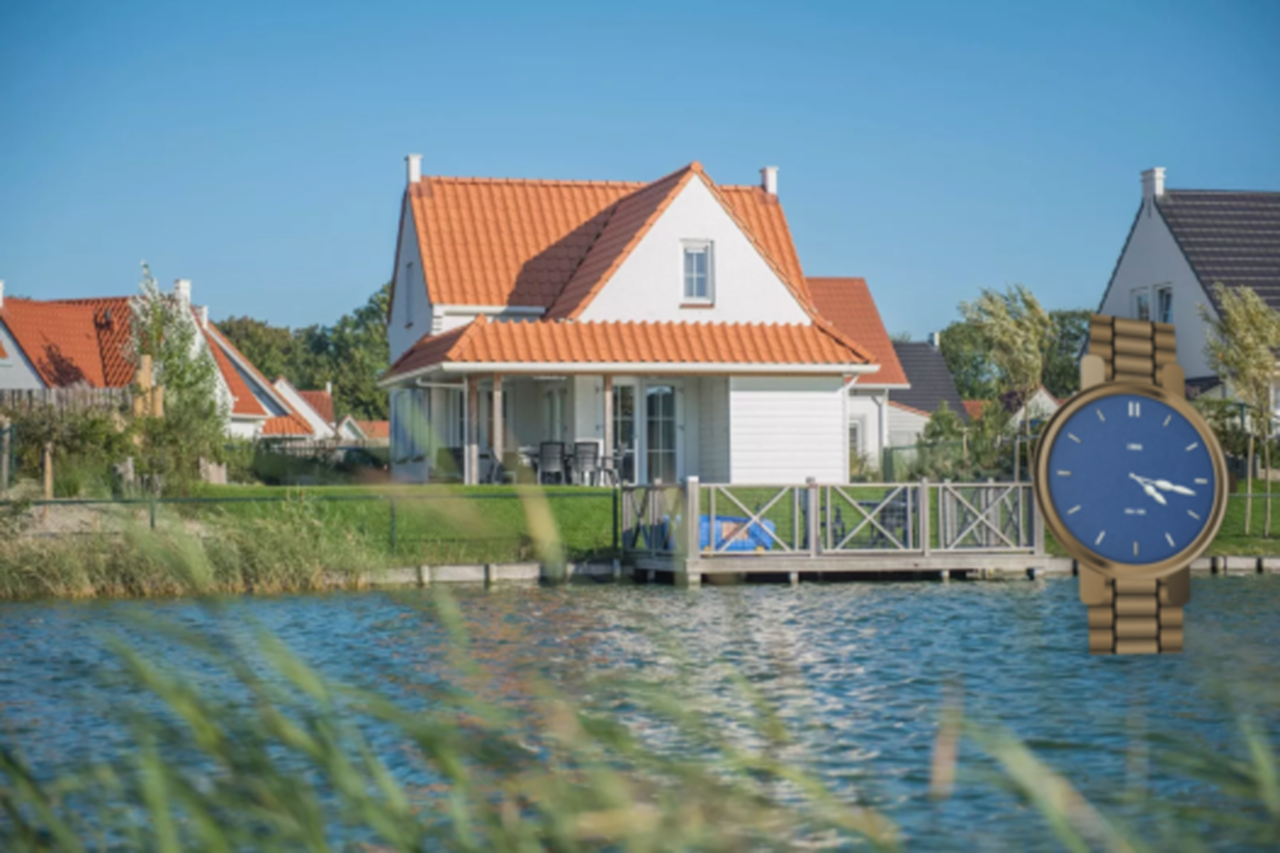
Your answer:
**4:17**
